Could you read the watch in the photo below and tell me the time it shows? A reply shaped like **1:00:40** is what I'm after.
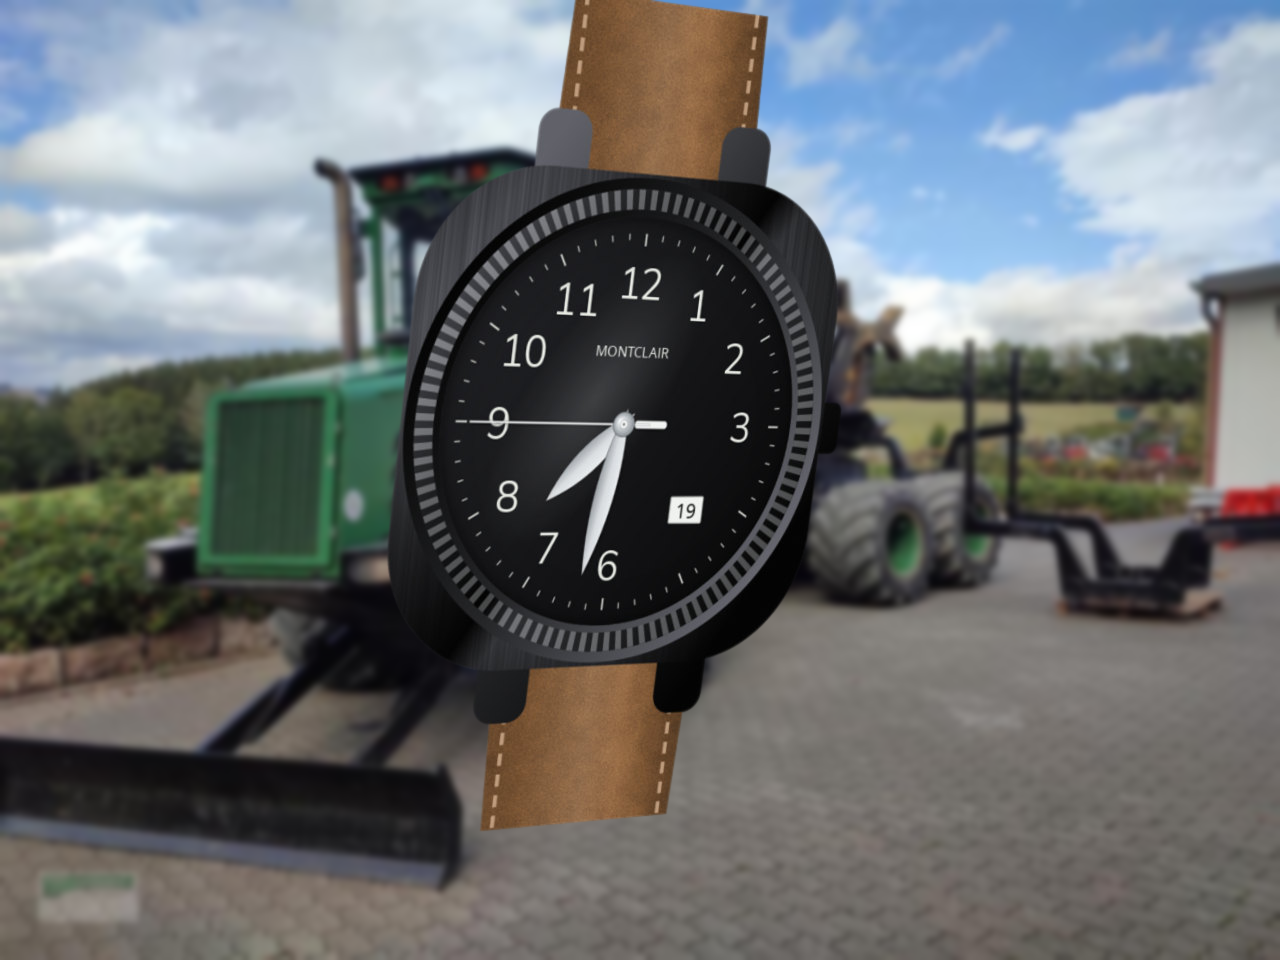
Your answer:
**7:31:45**
